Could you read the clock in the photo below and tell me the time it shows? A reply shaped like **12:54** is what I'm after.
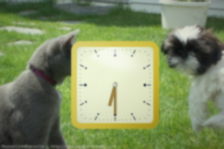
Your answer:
**6:30**
